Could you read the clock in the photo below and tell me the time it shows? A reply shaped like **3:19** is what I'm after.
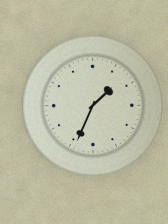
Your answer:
**1:34**
